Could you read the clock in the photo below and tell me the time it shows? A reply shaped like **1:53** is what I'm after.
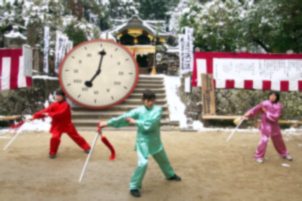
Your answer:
**7:01**
